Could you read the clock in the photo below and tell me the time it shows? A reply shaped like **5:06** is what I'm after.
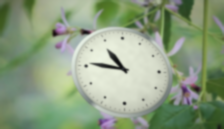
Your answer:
**10:46**
